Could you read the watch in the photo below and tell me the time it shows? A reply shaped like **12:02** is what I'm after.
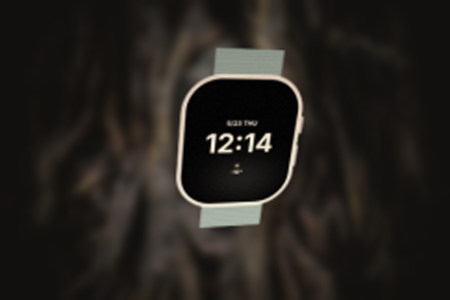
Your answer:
**12:14**
